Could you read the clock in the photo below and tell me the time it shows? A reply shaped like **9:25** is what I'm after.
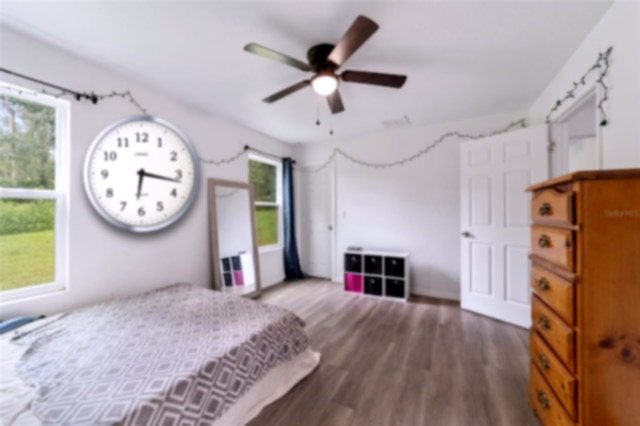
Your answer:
**6:17**
